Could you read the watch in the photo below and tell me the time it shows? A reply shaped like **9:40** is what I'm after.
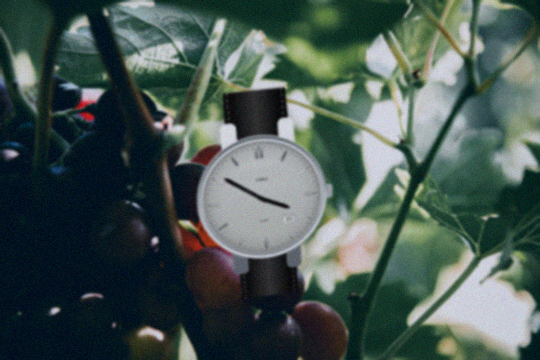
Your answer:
**3:51**
